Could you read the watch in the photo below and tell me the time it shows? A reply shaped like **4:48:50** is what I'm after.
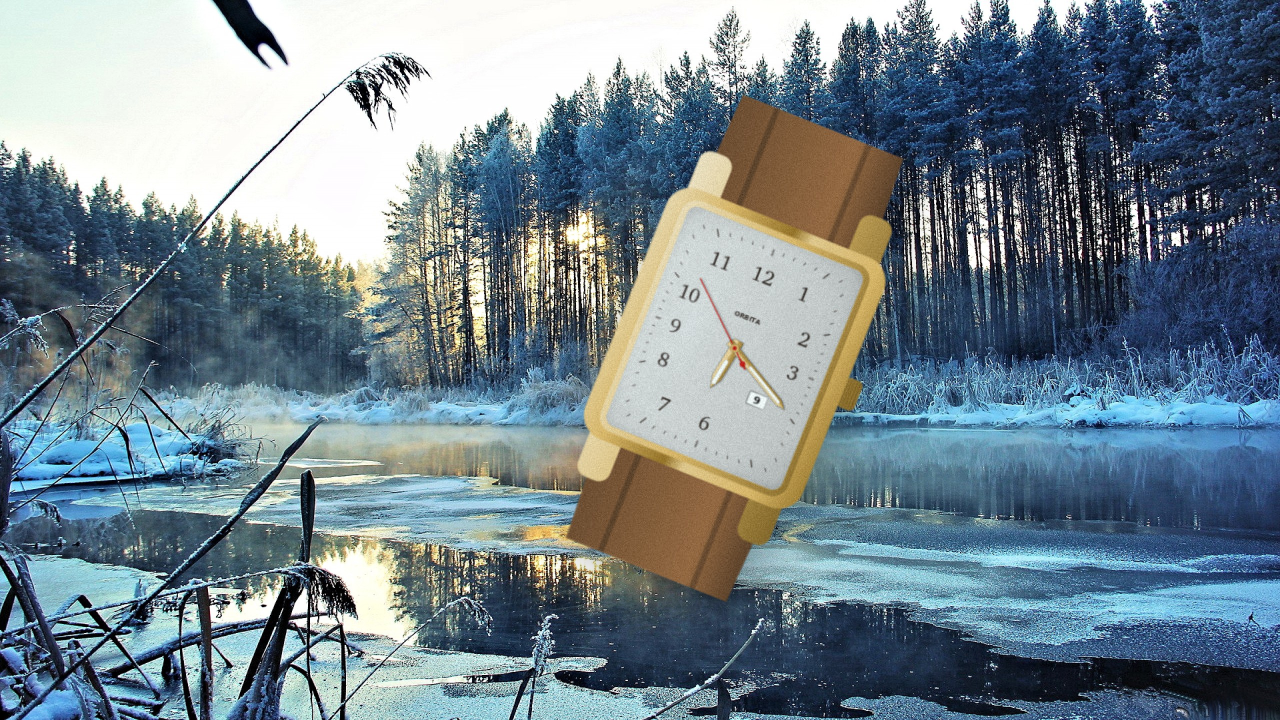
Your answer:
**6:19:52**
